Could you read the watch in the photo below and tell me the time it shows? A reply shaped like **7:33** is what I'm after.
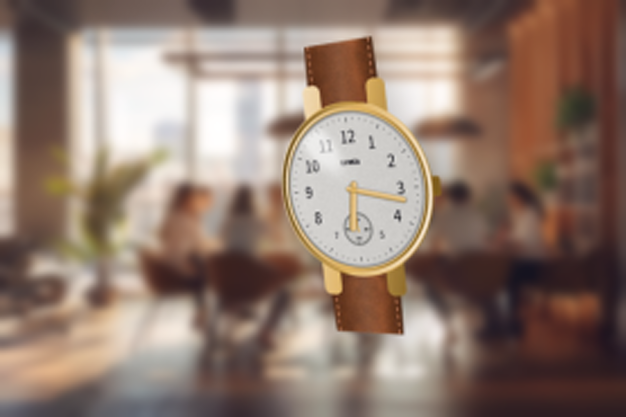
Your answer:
**6:17**
